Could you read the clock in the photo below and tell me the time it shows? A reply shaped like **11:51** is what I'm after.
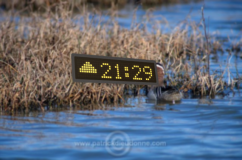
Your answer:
**21:29**
